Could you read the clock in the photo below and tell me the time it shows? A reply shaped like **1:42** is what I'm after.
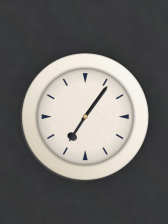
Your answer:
**7:06**
